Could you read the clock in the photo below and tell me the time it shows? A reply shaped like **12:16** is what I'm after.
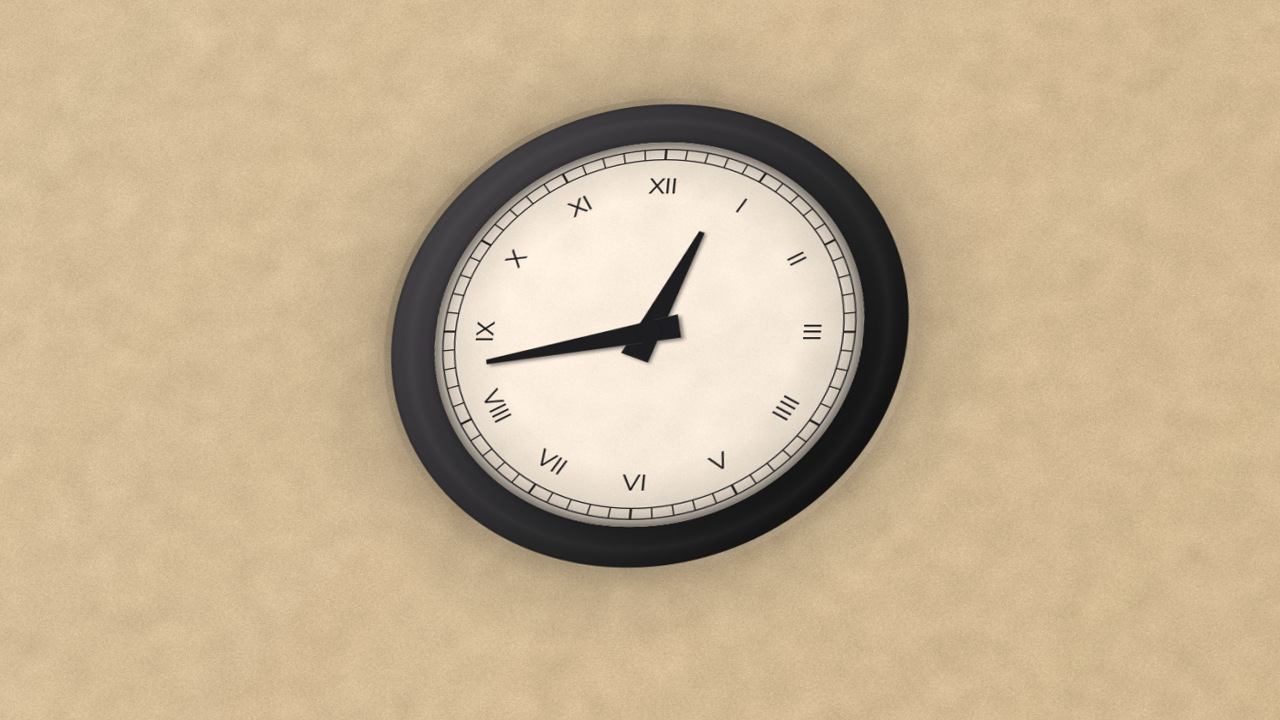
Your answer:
**12:43**
